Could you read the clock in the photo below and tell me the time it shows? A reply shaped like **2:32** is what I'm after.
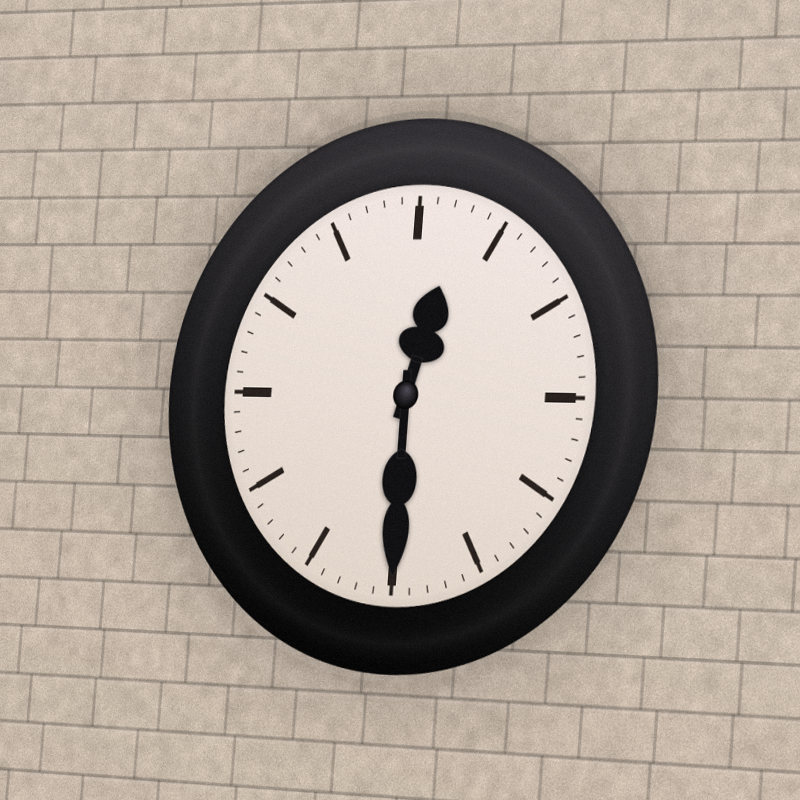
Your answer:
**12:30**
